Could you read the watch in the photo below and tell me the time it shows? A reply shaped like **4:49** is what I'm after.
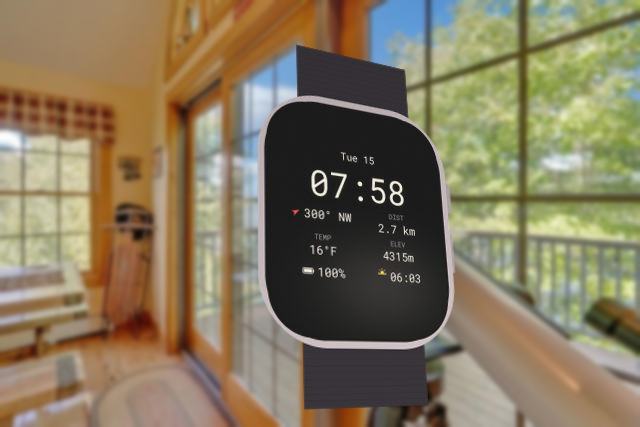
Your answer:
**7:58**
